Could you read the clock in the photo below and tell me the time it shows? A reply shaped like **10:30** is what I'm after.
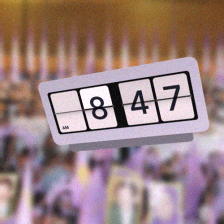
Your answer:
**8:47**
